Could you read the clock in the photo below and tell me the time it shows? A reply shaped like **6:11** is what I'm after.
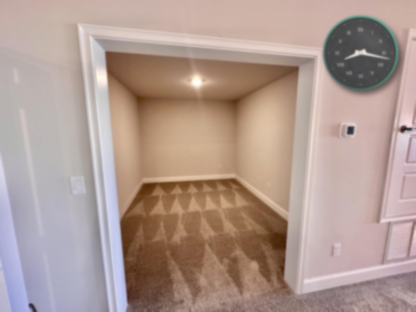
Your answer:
**8:17**
